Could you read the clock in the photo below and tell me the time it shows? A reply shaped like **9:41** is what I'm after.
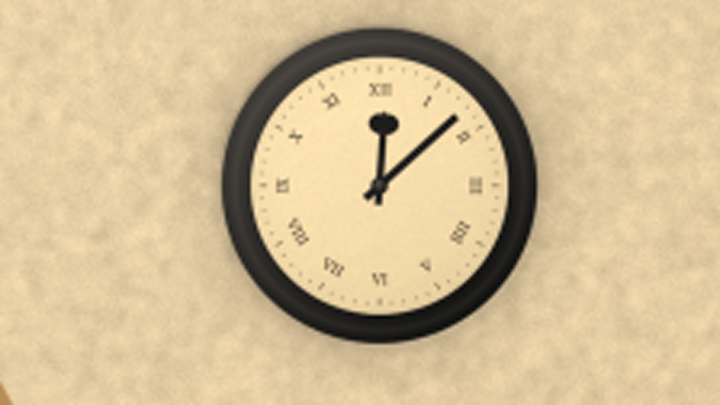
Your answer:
**12:08**
